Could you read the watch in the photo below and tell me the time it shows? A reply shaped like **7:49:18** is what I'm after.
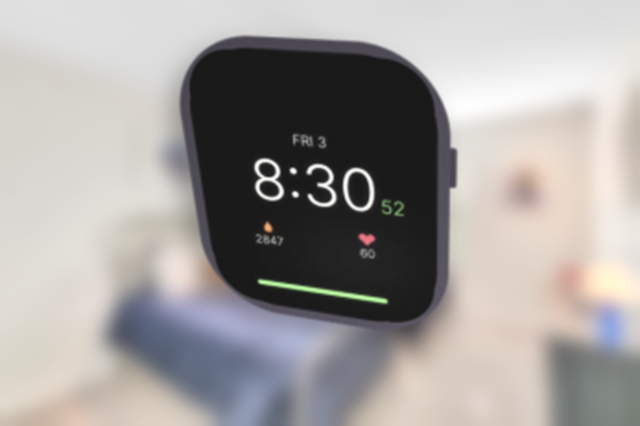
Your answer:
**8:30:52**
